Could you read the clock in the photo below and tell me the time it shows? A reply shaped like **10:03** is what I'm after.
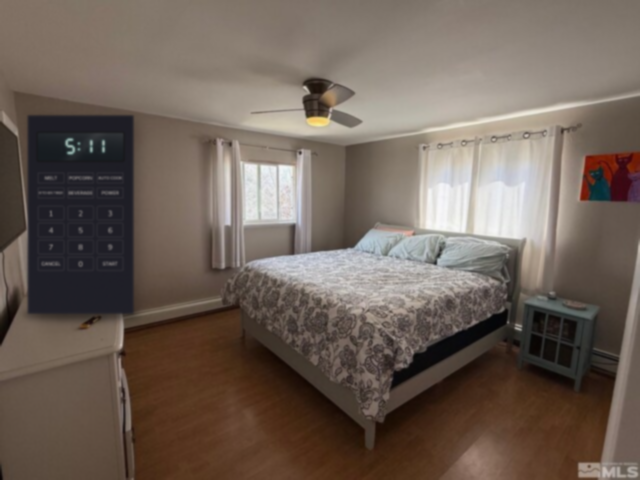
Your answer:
**5:11**
